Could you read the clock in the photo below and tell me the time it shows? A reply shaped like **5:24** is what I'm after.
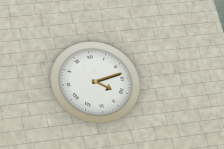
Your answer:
**4:13**
